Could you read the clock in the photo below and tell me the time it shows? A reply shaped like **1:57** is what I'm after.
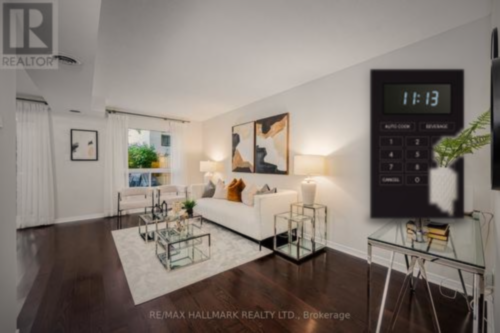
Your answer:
**11:13**
